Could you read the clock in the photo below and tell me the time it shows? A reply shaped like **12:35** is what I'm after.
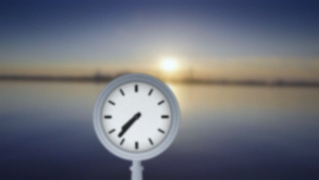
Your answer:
**7:37**
